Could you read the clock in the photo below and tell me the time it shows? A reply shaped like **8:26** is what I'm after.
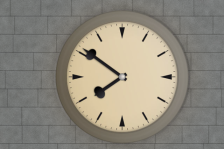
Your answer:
**7:51**
